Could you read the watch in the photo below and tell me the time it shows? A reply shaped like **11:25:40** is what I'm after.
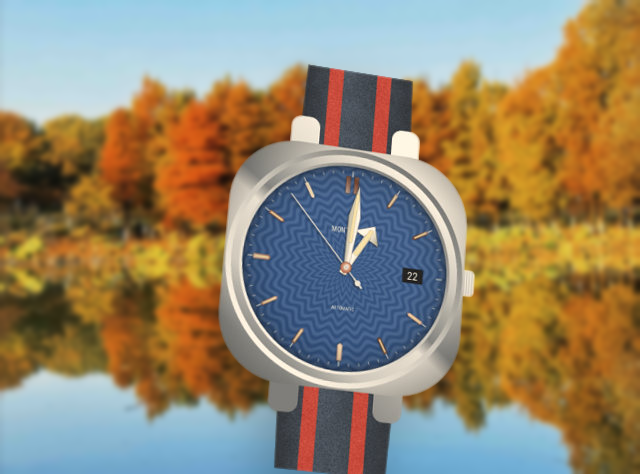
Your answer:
**1:00:53**
